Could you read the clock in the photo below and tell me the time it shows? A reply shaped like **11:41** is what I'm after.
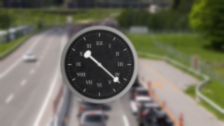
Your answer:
**10:22**
